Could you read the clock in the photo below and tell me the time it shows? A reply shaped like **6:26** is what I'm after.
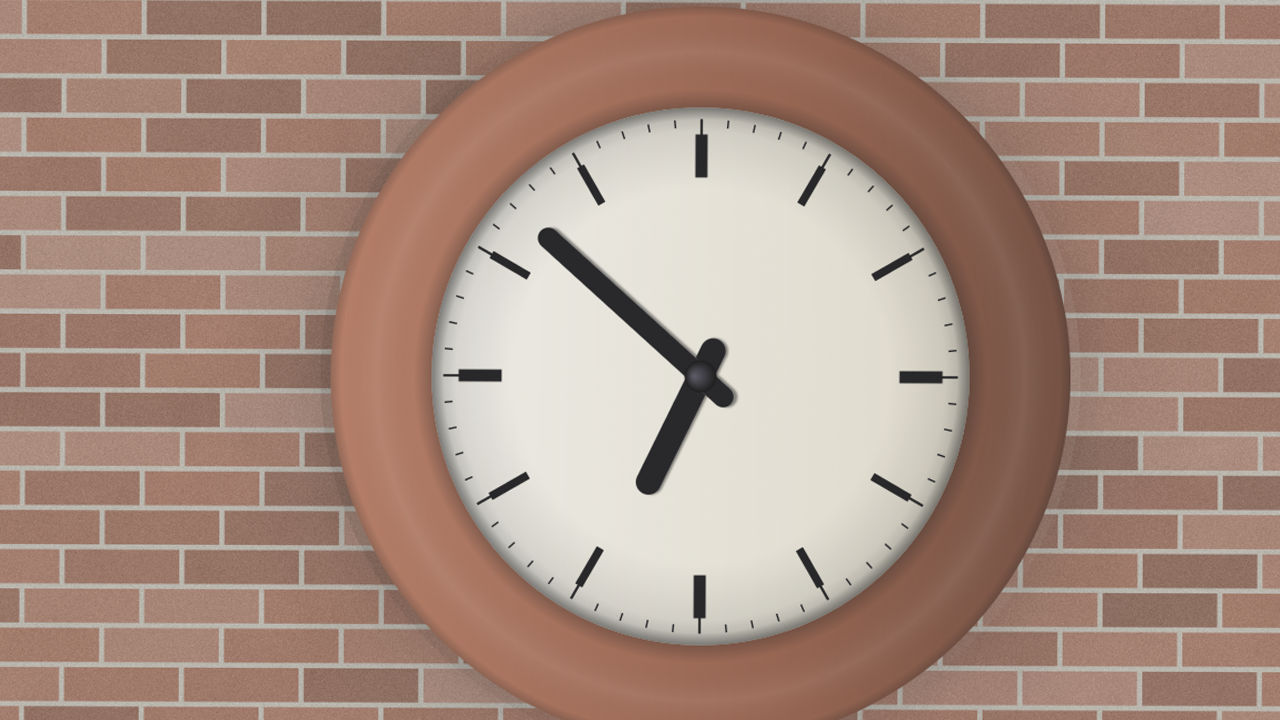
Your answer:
**6:52**
